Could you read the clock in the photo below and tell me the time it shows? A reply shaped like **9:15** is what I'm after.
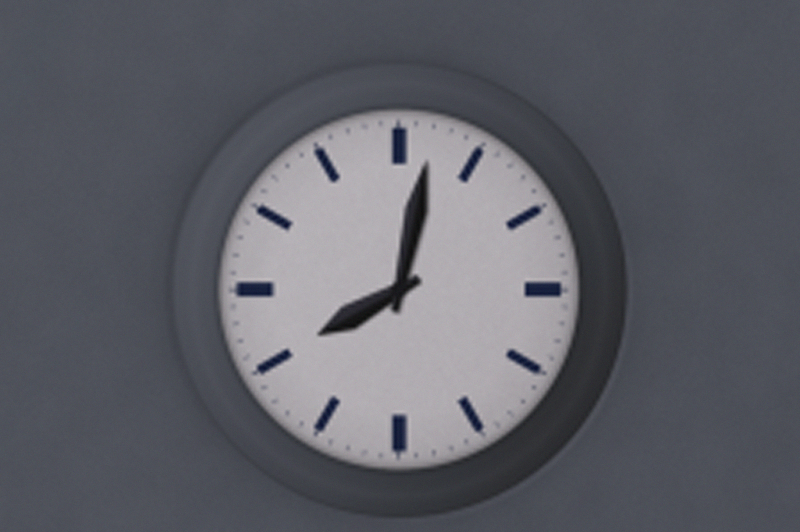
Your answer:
**8:02**
